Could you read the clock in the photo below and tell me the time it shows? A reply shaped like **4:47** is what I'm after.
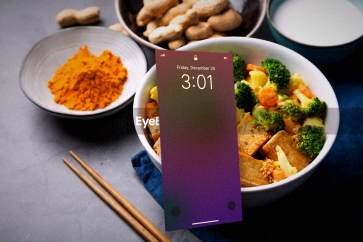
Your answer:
**3:01**
